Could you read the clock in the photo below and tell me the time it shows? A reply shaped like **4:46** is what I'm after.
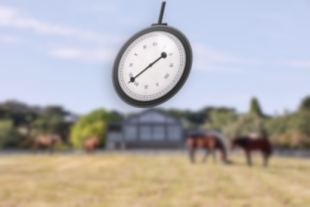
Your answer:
**1:38**
